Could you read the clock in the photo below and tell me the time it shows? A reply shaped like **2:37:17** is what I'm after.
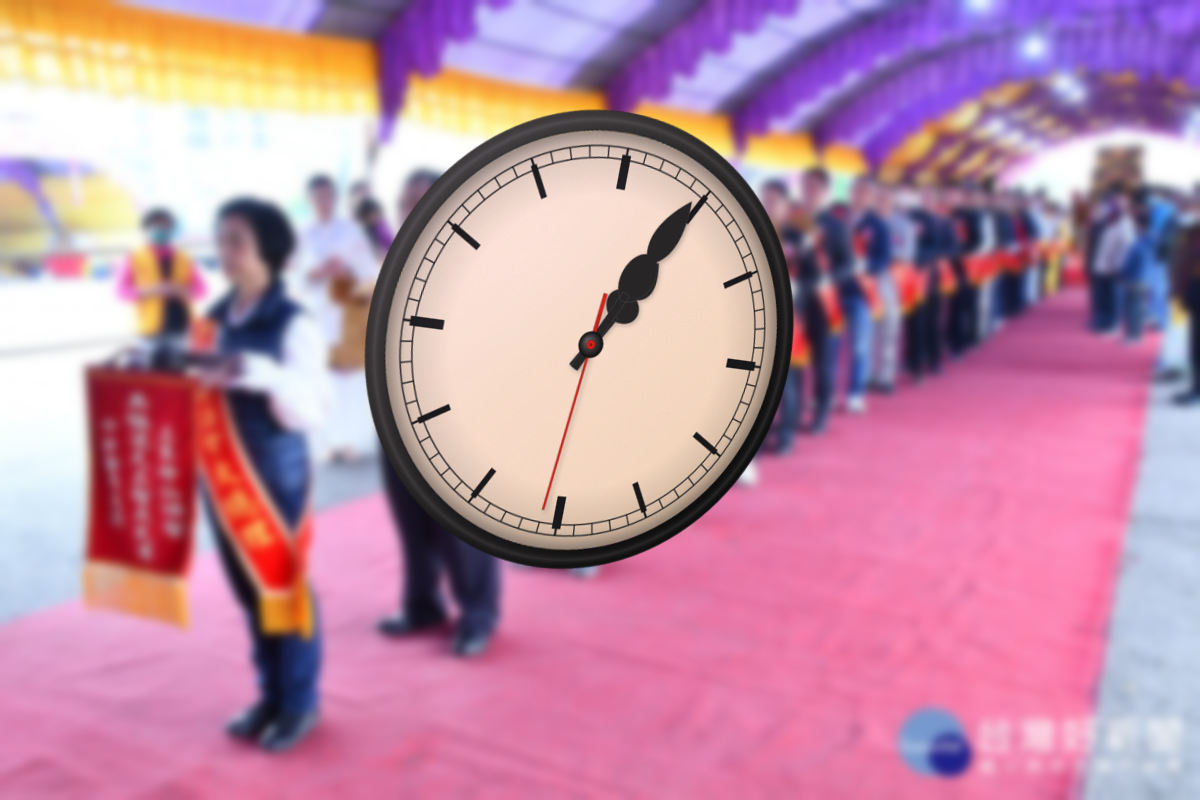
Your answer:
**1:04:31**
